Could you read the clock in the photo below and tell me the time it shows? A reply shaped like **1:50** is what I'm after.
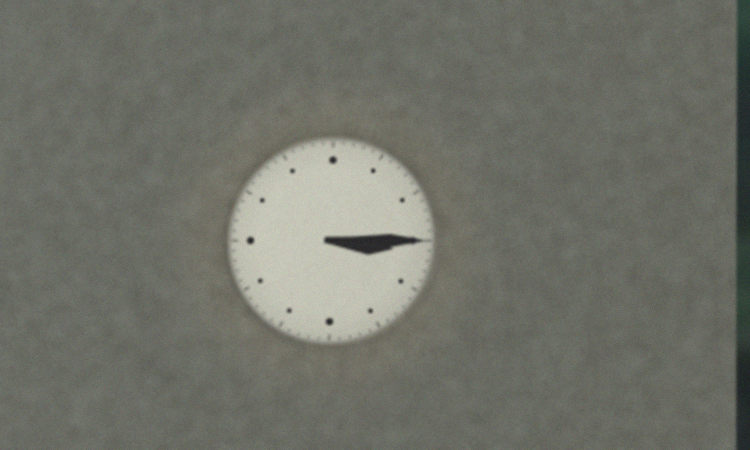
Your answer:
**3:15**
